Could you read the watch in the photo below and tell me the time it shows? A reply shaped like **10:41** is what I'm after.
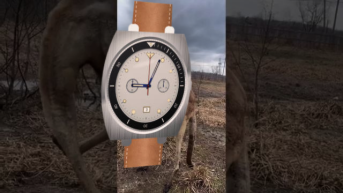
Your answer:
**9:04**
